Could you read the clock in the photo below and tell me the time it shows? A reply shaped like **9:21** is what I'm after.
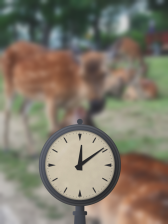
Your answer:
**12:09**
